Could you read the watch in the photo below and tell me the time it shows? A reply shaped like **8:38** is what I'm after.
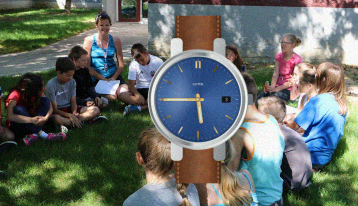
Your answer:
**5:45**
